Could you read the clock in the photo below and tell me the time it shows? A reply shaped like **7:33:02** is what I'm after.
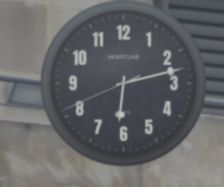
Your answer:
**6:12:41**
